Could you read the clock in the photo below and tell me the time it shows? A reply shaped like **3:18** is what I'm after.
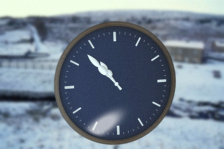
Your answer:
**10:53**
